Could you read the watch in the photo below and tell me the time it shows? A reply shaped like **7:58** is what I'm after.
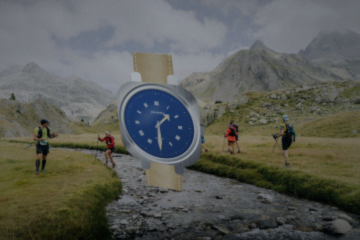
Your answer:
**1:30**
